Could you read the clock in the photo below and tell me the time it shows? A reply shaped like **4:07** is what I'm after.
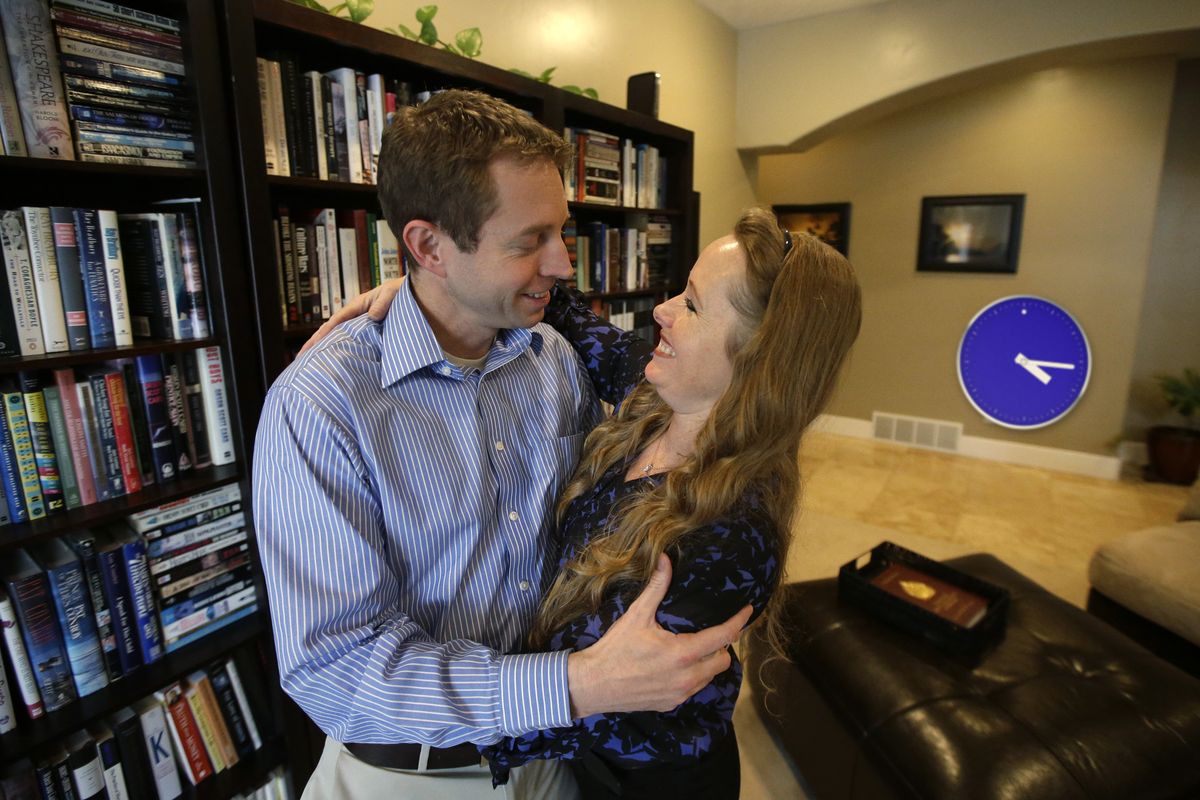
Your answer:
**4:16**
